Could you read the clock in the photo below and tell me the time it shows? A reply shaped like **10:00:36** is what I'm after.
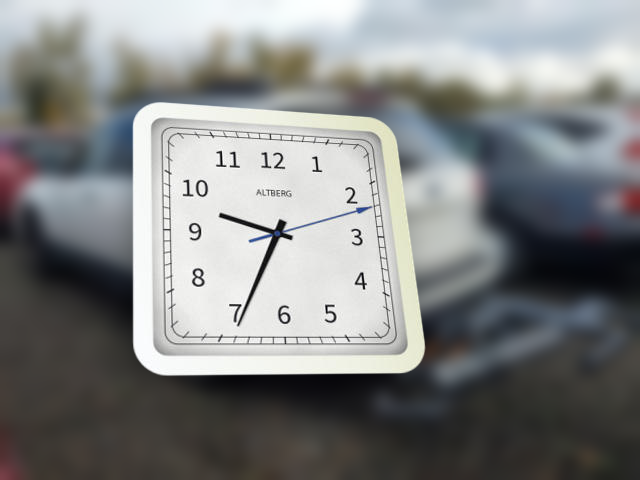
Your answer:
**9:34:12**
